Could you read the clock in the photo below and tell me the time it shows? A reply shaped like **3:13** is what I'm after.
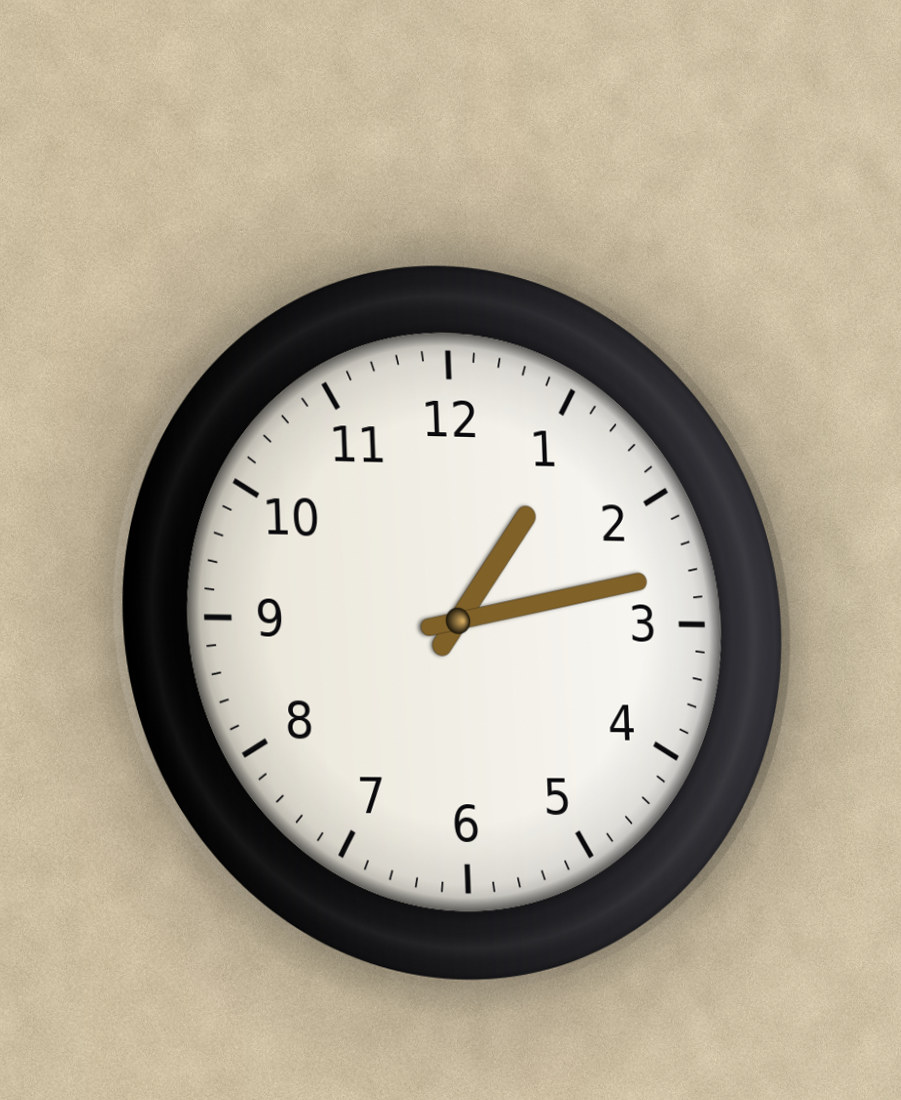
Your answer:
**1:13**
